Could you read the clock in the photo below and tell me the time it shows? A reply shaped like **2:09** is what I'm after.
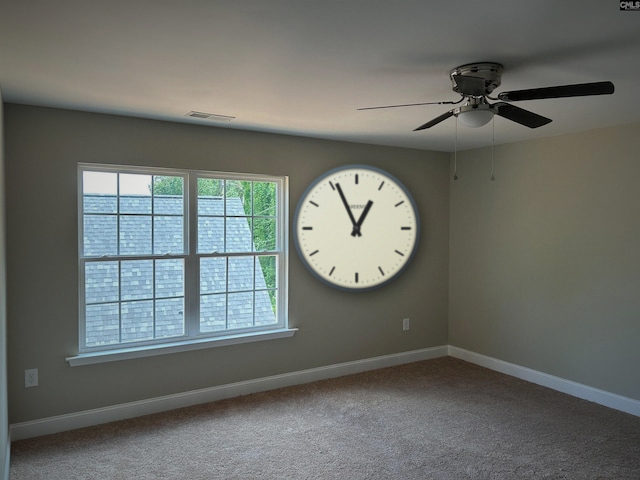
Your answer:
**12:56**
